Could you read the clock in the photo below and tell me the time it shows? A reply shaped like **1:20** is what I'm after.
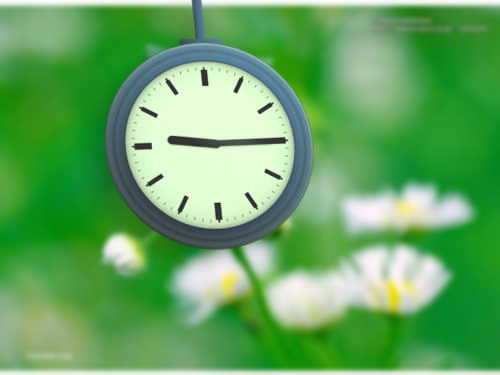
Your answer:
**9:15**
